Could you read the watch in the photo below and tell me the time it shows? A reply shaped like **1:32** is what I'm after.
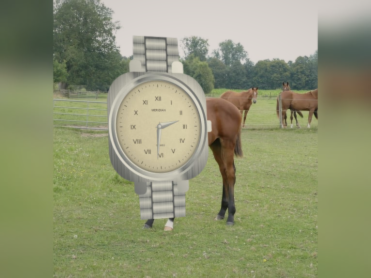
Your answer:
**2:31**
